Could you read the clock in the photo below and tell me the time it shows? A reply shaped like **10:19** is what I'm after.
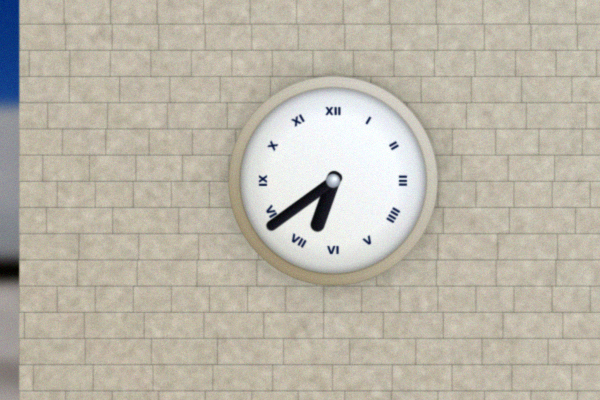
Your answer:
**6:39**
